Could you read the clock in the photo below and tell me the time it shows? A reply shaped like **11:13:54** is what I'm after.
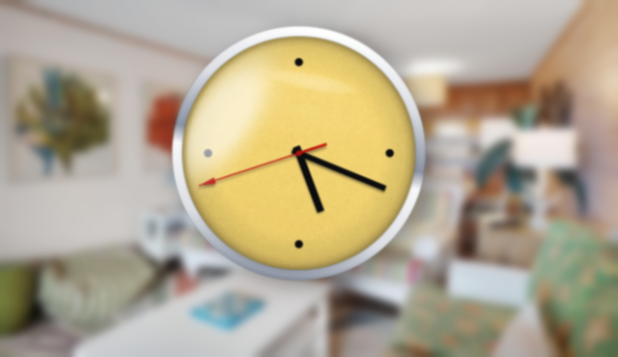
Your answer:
**5:18:42**
